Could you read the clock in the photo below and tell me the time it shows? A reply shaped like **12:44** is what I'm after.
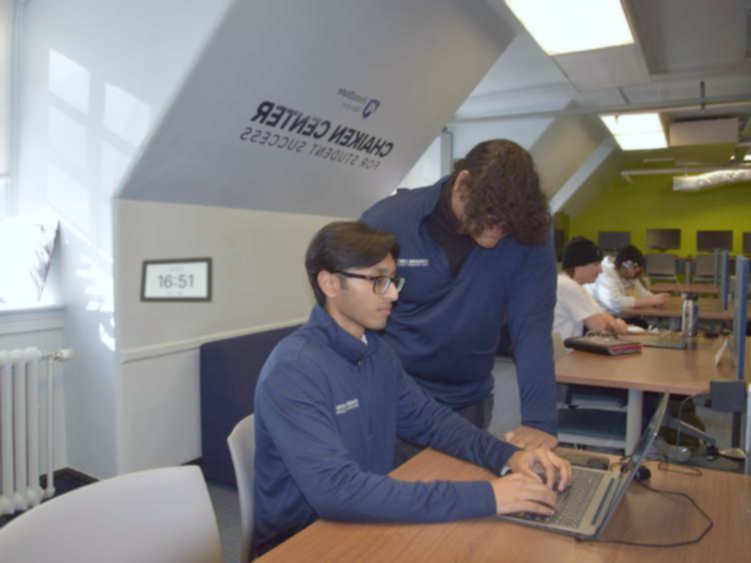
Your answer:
**16:51**
